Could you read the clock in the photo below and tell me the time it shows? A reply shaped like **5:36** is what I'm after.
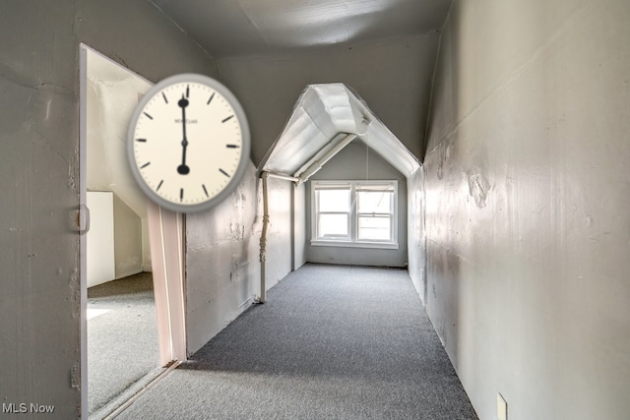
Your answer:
**5:59**
